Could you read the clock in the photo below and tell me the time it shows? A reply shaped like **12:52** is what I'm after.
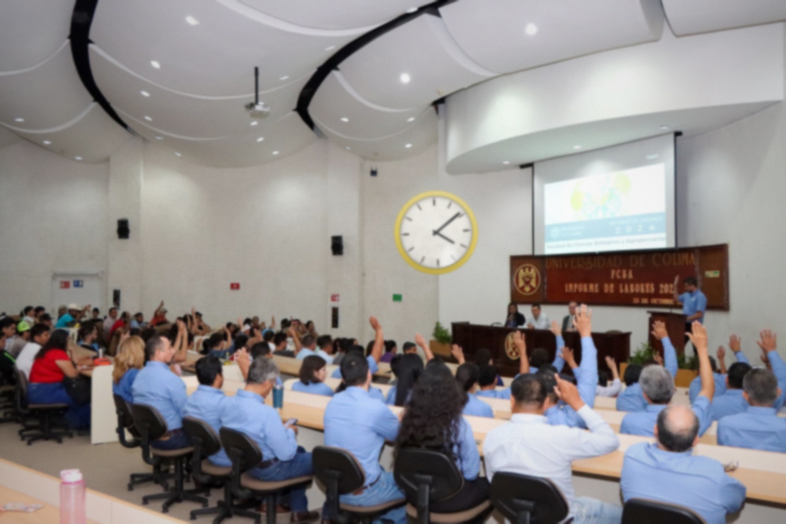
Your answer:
**4:09**
